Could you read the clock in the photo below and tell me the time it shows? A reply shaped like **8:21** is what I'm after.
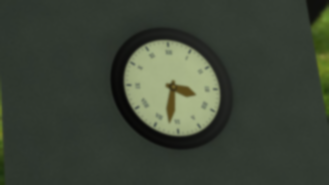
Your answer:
**3:32**
